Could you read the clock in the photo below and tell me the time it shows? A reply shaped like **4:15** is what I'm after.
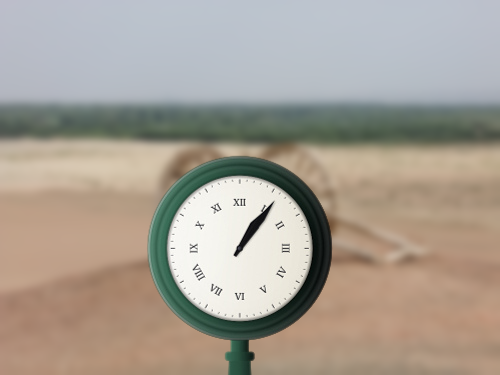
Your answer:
**1:06**
